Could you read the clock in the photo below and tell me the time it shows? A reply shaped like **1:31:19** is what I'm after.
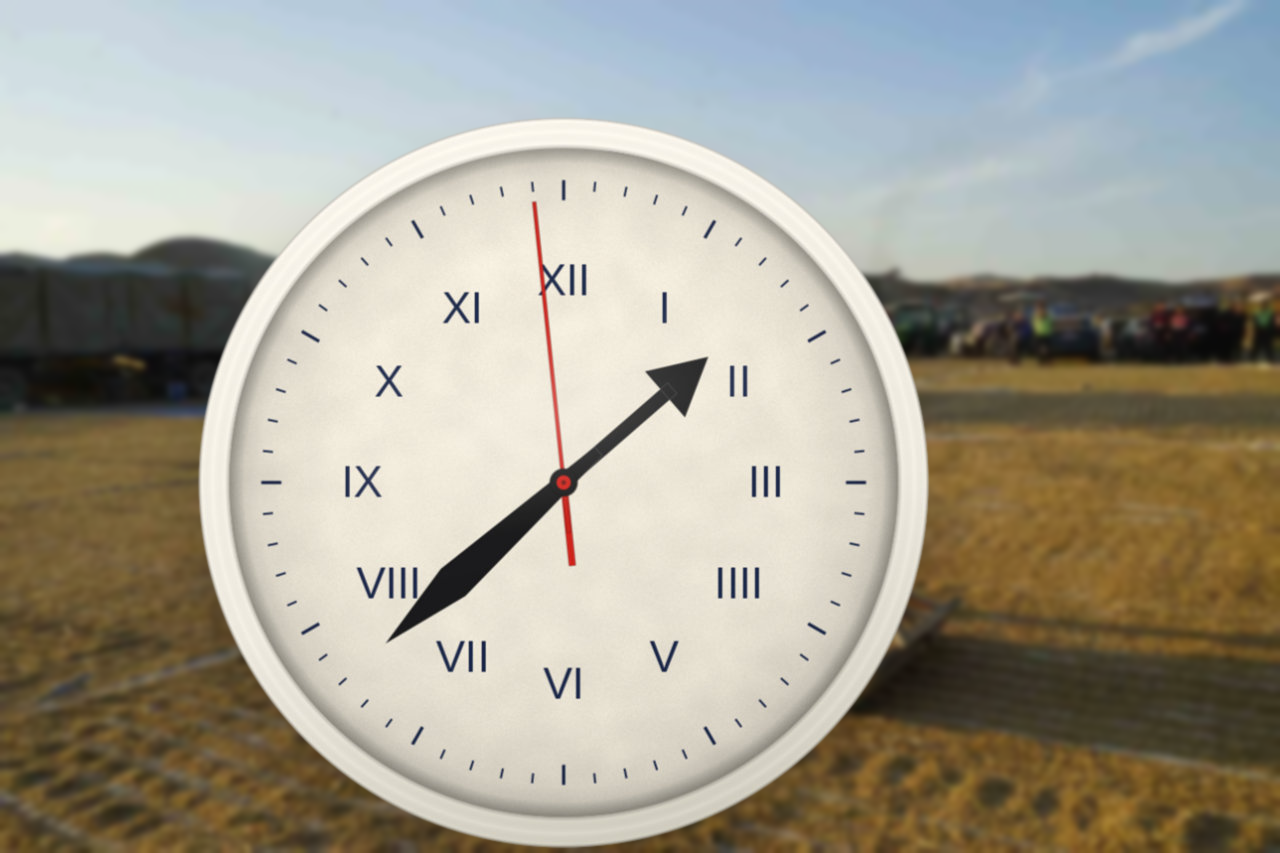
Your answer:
**1:37:59**
